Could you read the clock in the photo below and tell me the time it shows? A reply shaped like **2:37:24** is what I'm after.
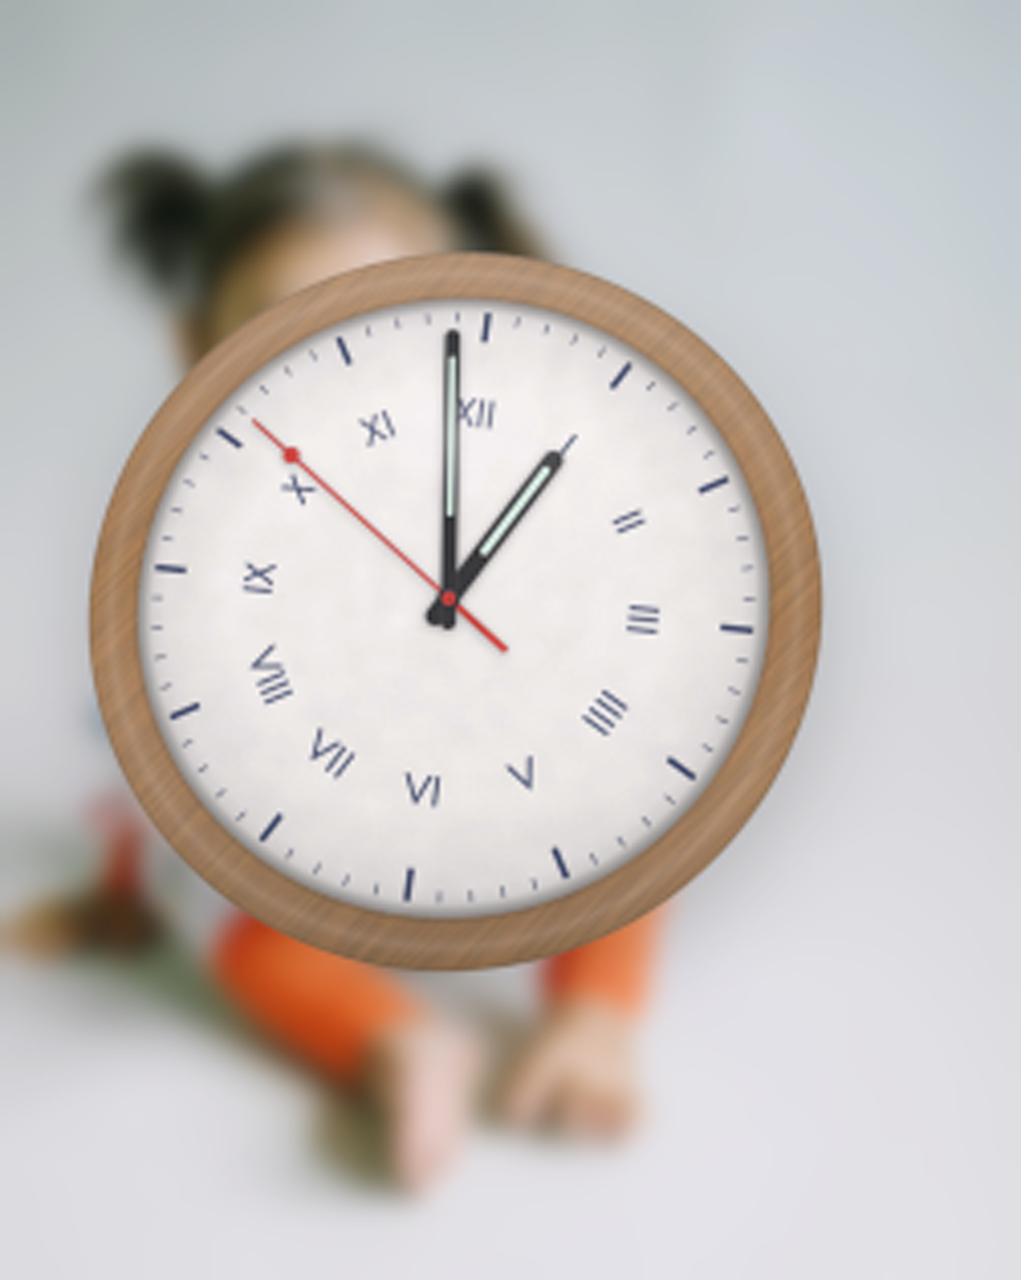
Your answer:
**12:58:51**
